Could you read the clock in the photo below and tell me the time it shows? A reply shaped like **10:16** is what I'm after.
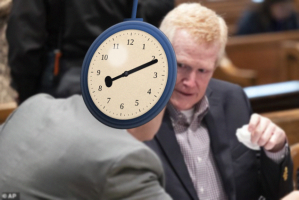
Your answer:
**8:11**
